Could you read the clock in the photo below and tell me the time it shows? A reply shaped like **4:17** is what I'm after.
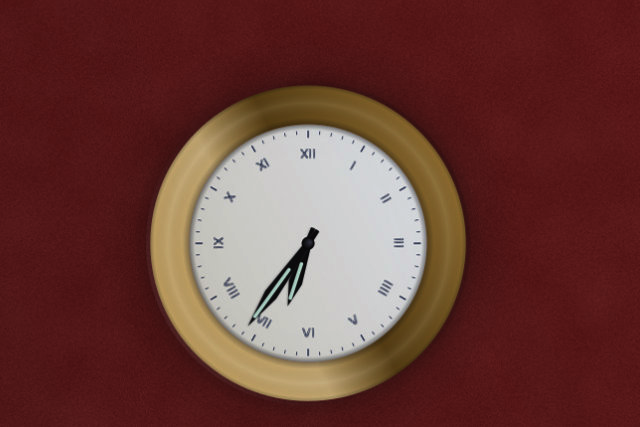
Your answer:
**6:36**
